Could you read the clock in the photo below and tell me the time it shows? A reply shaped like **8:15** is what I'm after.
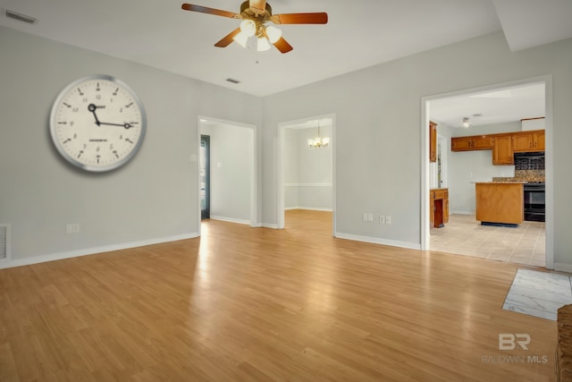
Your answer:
**11:16**
